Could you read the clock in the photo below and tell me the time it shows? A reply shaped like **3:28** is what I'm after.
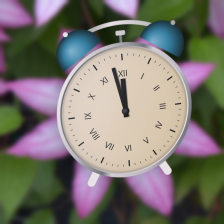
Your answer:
**11:58**
